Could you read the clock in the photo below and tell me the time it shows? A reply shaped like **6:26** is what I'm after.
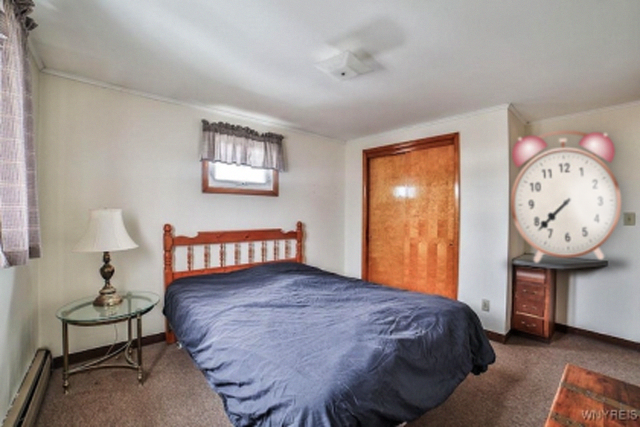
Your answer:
**7:38**
